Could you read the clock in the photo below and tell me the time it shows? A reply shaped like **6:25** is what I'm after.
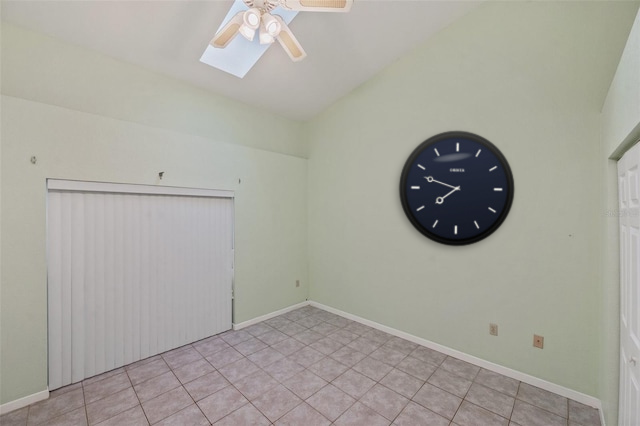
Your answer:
**7:48**
